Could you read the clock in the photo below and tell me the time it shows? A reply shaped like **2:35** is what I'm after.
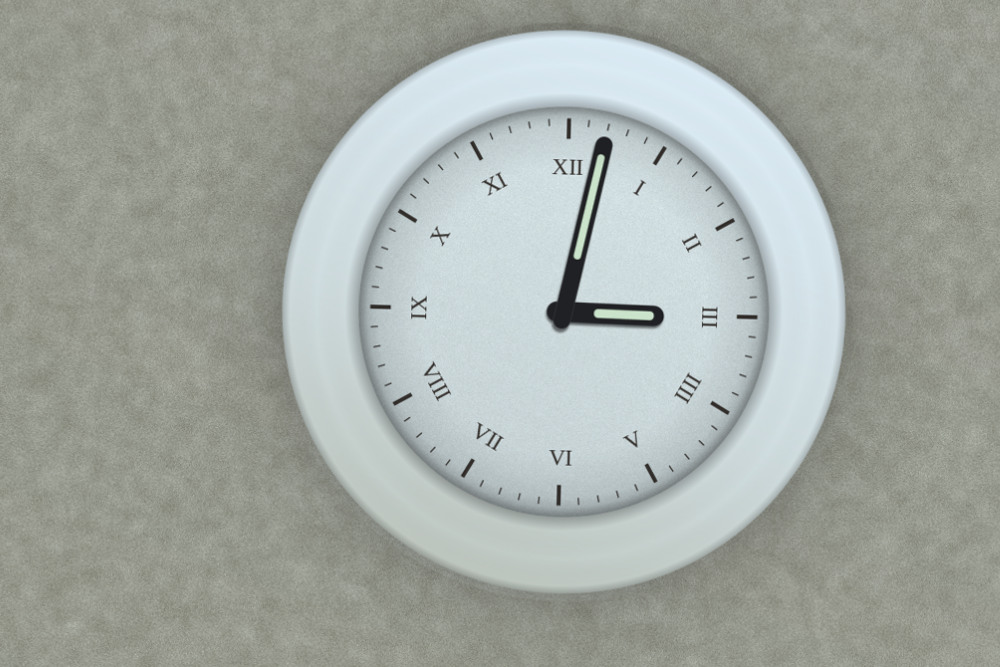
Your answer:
**3:02**
